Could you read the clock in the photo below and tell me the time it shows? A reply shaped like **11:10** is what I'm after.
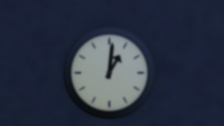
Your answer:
**1:01**
